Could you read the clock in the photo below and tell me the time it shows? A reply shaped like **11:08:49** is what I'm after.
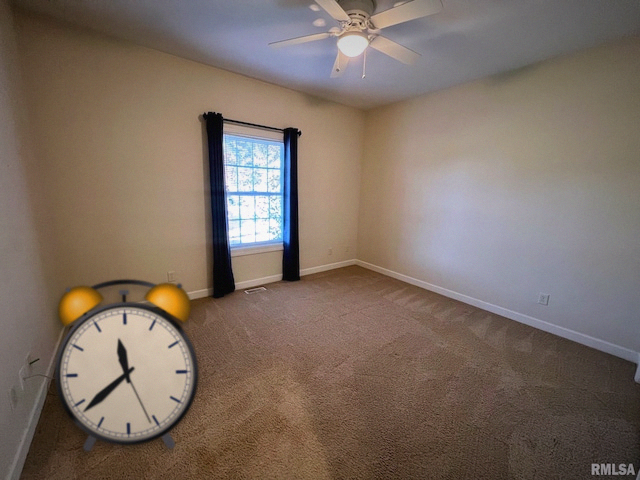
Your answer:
**11:38:26**
